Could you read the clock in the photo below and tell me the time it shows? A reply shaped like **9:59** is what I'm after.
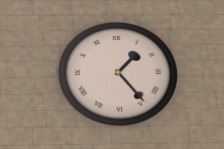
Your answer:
**1:24**
